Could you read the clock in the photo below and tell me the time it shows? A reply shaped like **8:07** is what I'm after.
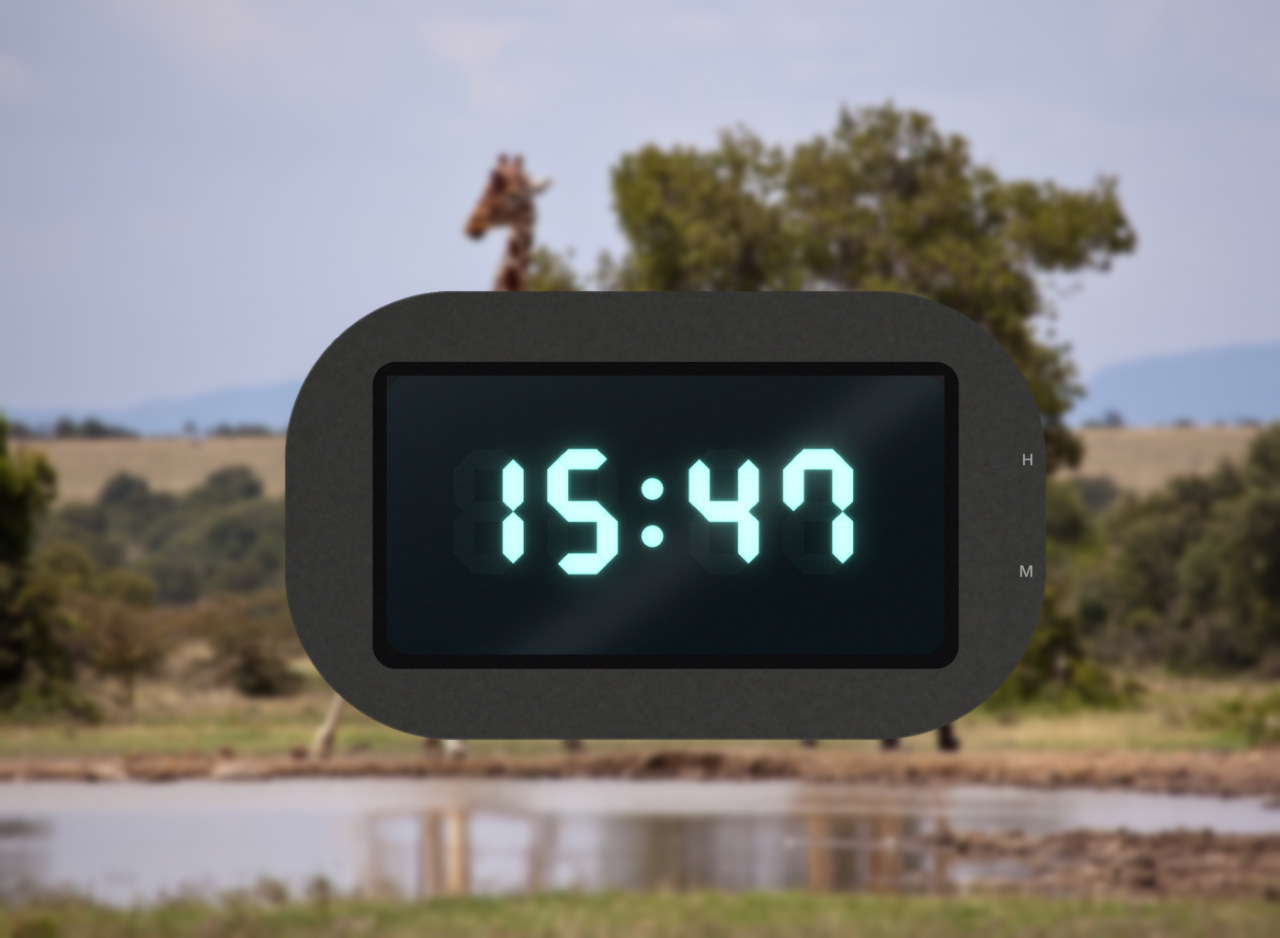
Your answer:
**15:47**
